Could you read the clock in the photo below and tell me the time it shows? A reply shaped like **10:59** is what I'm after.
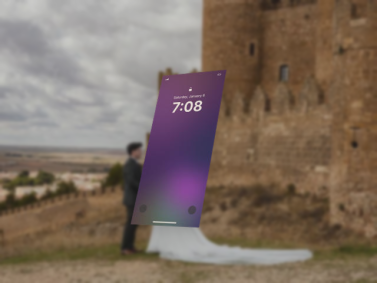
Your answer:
**7:08**
